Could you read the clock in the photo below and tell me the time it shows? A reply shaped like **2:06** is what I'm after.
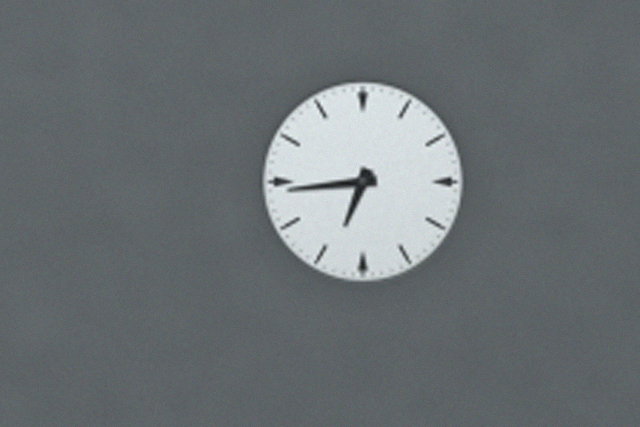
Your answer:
**6:44**
